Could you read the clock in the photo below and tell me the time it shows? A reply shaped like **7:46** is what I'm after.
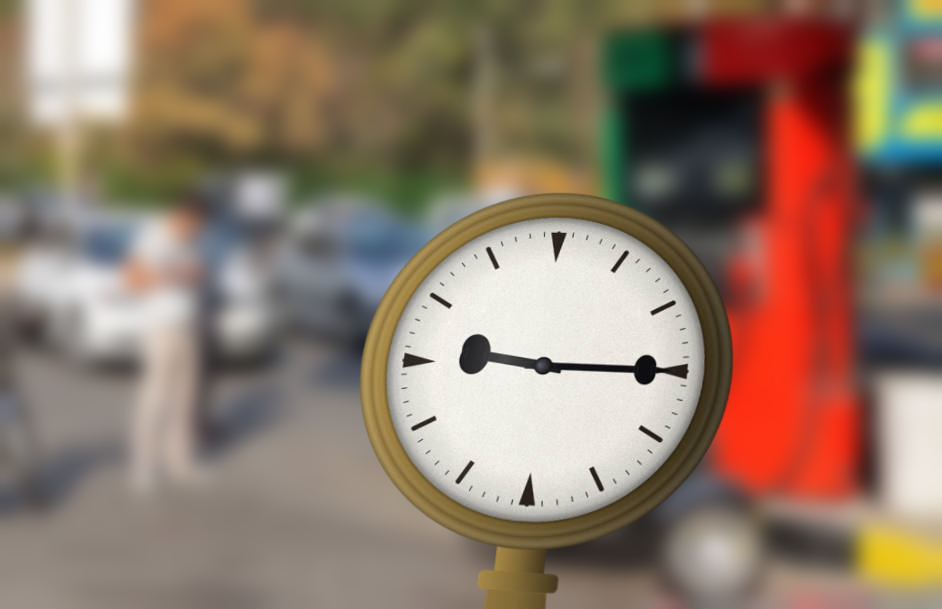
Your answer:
**9:15**
